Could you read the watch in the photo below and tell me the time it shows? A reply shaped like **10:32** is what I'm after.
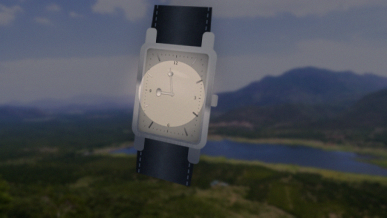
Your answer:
**8:58**
